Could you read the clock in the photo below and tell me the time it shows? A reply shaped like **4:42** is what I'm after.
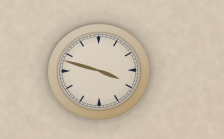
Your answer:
**3:48**
